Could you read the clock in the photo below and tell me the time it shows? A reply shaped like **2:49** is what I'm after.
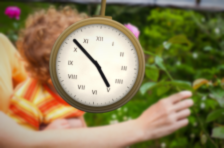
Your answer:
**4:52**
